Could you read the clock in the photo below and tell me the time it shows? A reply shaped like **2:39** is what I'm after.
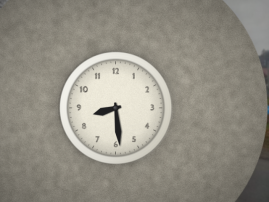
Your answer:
**8:29**
